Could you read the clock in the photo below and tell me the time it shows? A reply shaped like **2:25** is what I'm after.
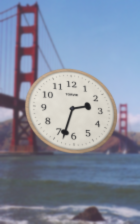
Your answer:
**2:33**
